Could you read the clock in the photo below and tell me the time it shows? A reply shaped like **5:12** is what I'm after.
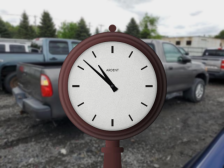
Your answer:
**10:52**
